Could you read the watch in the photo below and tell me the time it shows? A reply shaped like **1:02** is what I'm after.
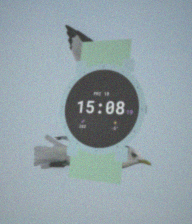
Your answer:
**15:08**
